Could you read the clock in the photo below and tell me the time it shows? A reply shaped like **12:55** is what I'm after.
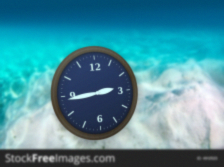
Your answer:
**2:44**
